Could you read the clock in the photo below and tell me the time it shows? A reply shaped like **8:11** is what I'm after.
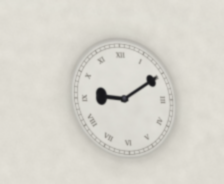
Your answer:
**9:10**
